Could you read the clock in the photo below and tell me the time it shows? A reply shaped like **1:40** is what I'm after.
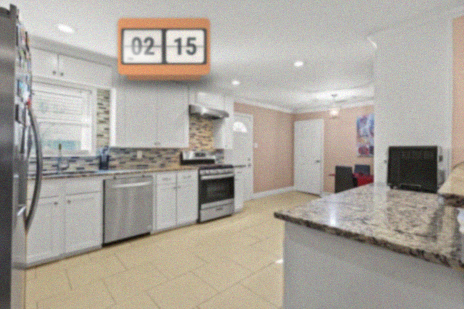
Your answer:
**2:15**
